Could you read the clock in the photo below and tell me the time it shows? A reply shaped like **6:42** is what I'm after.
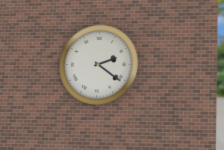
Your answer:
**2:21**
